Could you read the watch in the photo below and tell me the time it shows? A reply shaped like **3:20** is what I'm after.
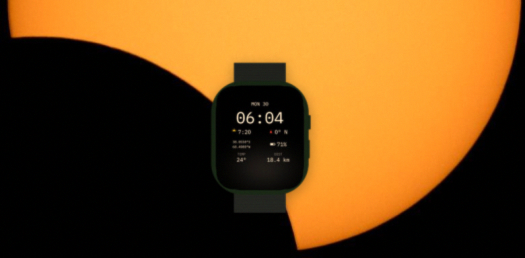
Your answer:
**6:04**
